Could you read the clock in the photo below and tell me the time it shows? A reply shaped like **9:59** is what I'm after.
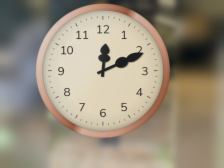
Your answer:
**12:11**
